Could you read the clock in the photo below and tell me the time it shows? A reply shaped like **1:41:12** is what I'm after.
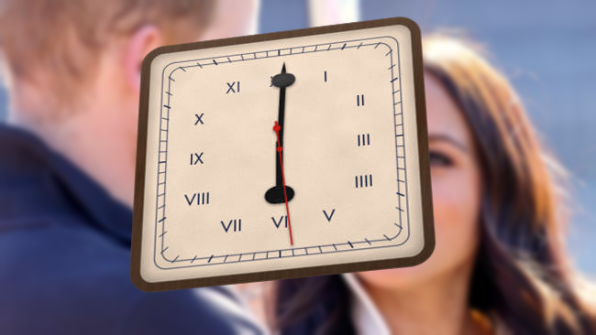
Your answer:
**6:00:29**
